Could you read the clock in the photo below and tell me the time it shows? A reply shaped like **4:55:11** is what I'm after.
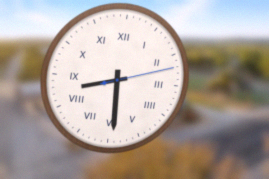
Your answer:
**8:29:12**
